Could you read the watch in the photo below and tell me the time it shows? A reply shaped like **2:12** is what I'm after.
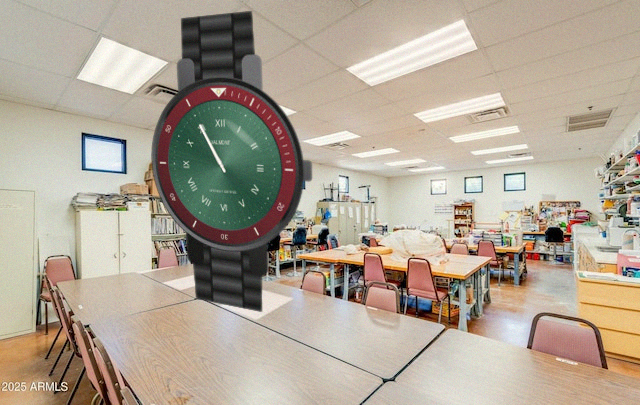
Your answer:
**10:55**
